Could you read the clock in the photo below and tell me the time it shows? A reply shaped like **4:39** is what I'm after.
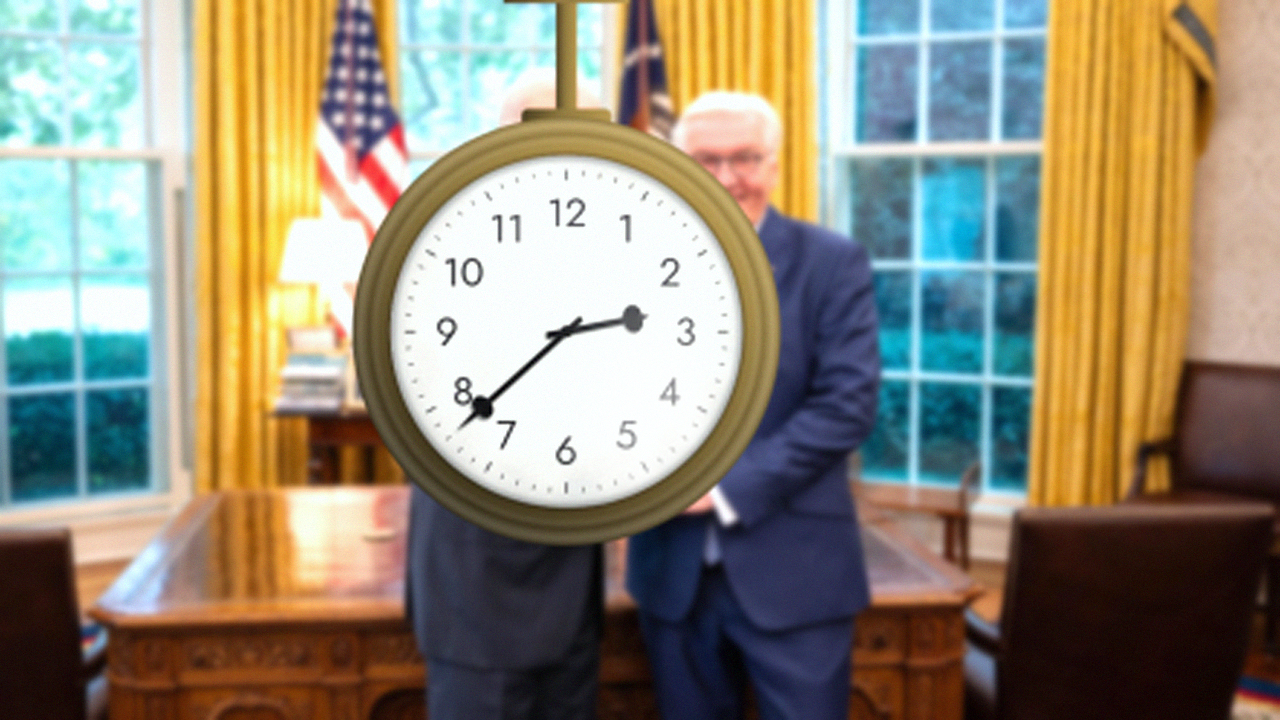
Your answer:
**2:38**
